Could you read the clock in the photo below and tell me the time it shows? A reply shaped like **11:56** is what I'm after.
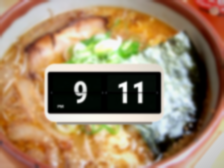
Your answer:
**9:11**
